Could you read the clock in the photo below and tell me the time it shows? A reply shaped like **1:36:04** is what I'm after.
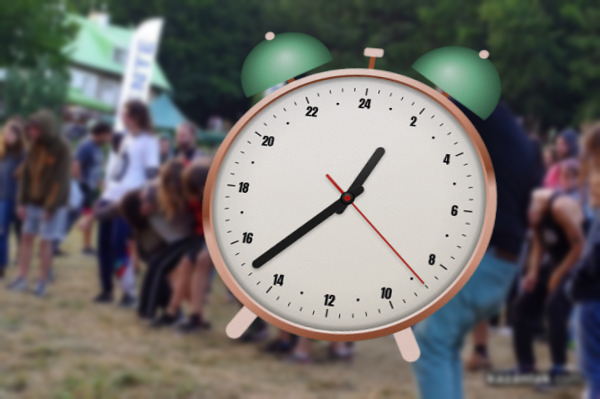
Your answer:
**1:37:22**
